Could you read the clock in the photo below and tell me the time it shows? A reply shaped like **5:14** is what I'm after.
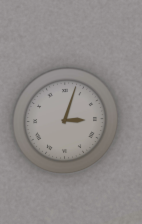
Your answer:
**3:03**
